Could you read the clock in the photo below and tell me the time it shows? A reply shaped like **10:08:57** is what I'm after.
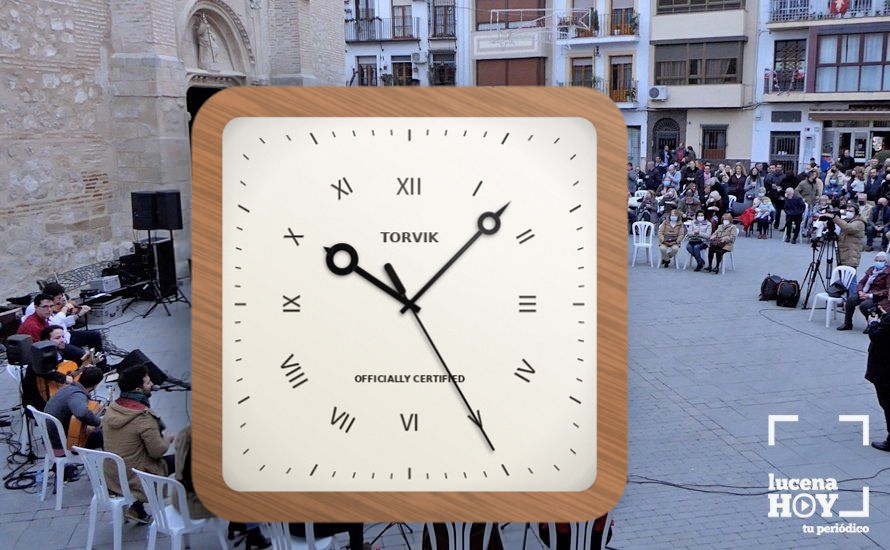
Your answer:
**10:07:25**
